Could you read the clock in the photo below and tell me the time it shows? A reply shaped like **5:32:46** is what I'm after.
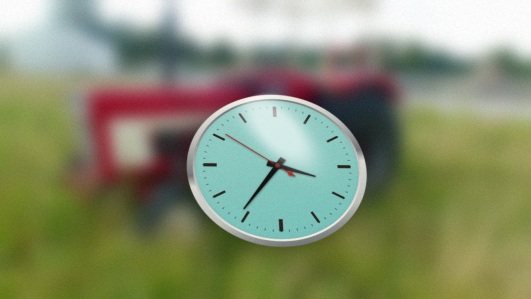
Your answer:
**3:35:51**
